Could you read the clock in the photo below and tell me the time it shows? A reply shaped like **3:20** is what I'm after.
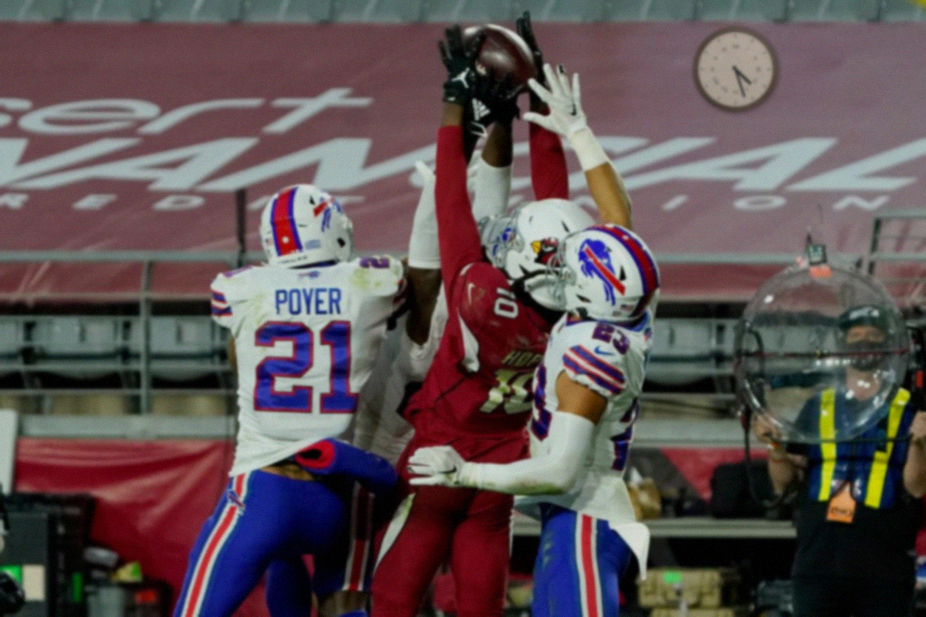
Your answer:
**4:27**
